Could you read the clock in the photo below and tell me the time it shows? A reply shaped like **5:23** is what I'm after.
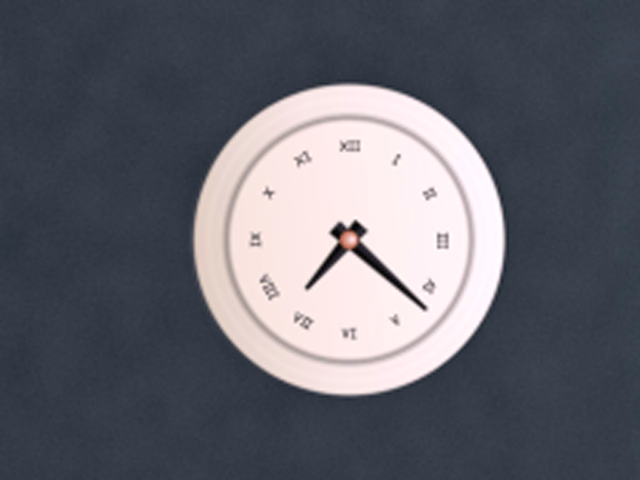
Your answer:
**7:22**
